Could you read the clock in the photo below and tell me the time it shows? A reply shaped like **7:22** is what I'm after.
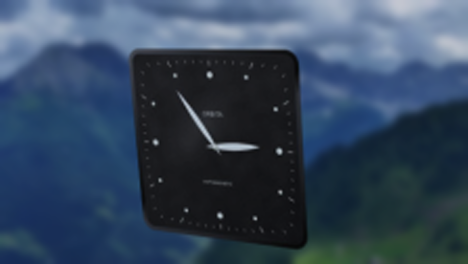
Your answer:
**2:54**
